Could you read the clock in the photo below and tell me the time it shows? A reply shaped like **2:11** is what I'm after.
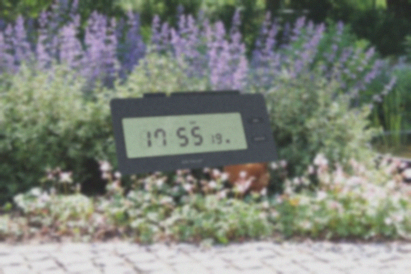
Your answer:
**17:55**
